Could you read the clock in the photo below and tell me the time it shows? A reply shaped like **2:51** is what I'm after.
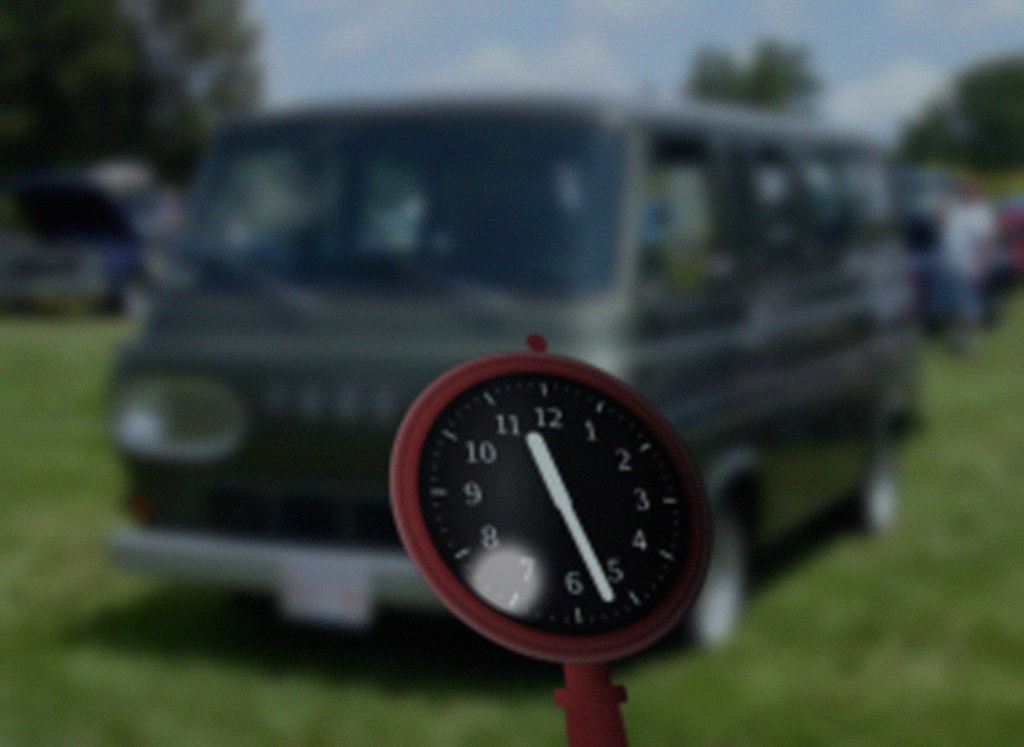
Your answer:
**11:27**
